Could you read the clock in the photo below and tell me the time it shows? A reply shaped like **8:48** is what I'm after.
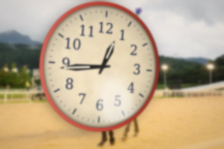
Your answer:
**12:44**
